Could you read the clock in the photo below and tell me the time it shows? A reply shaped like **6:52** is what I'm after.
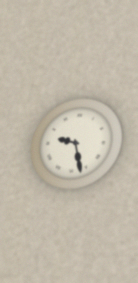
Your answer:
**9:27**
